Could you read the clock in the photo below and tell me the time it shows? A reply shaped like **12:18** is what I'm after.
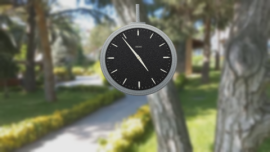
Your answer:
**4:54**
